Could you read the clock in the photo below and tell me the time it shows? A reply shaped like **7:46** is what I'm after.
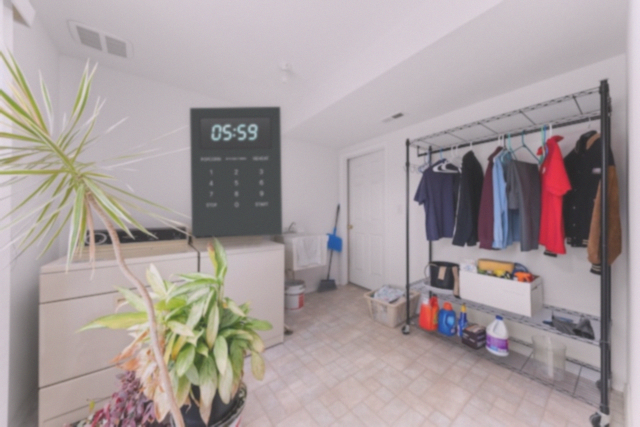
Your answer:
**5:59**
